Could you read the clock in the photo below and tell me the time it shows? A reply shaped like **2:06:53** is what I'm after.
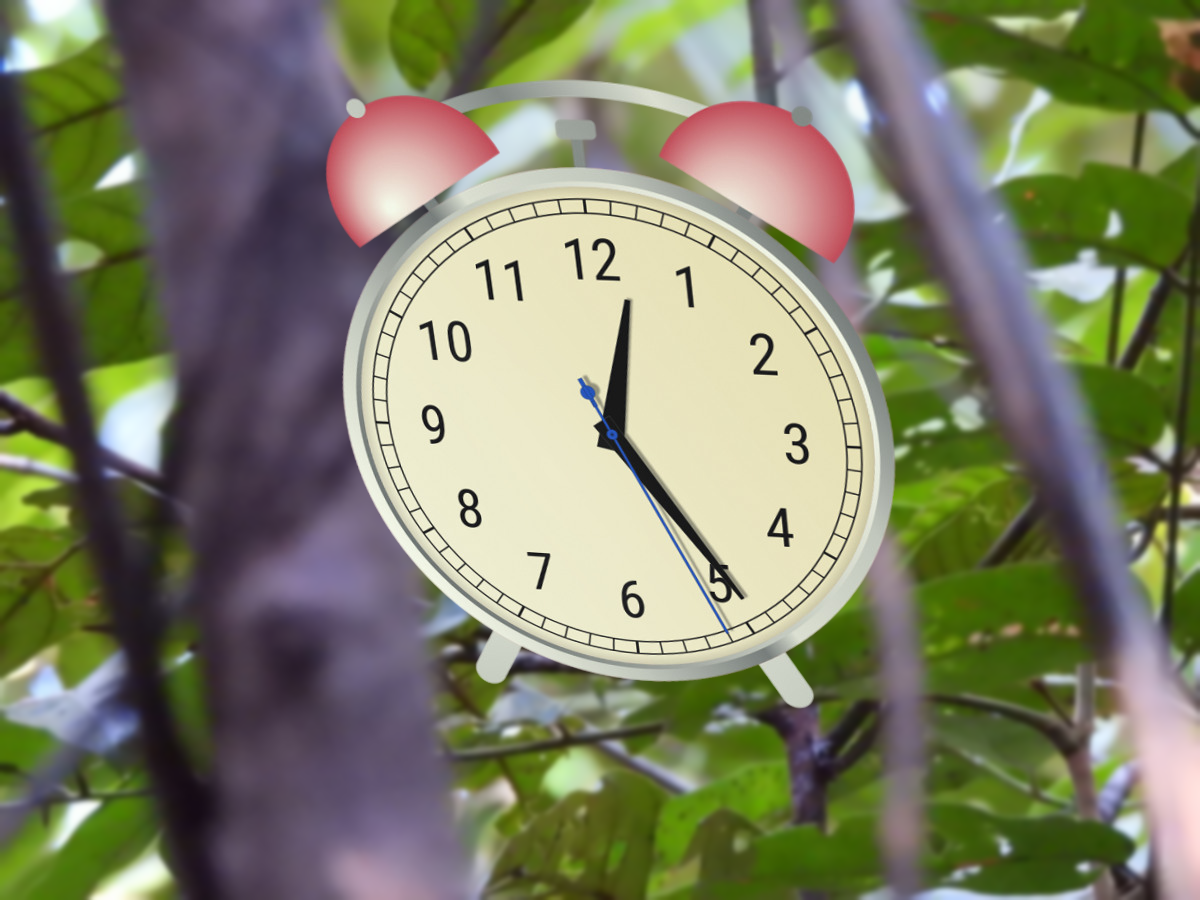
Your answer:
**12:24:26**
